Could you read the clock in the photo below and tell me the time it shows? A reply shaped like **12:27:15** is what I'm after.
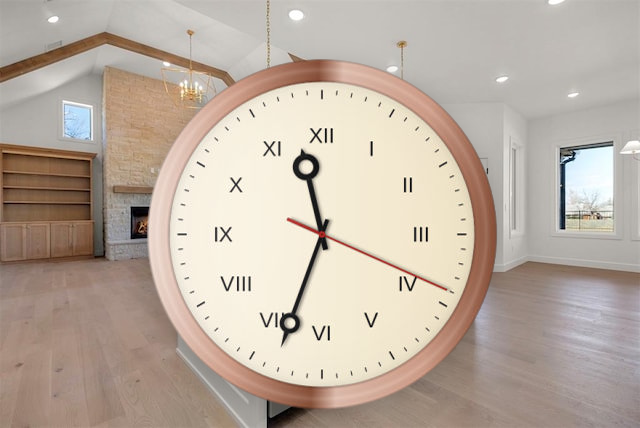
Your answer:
**11:33:19**
